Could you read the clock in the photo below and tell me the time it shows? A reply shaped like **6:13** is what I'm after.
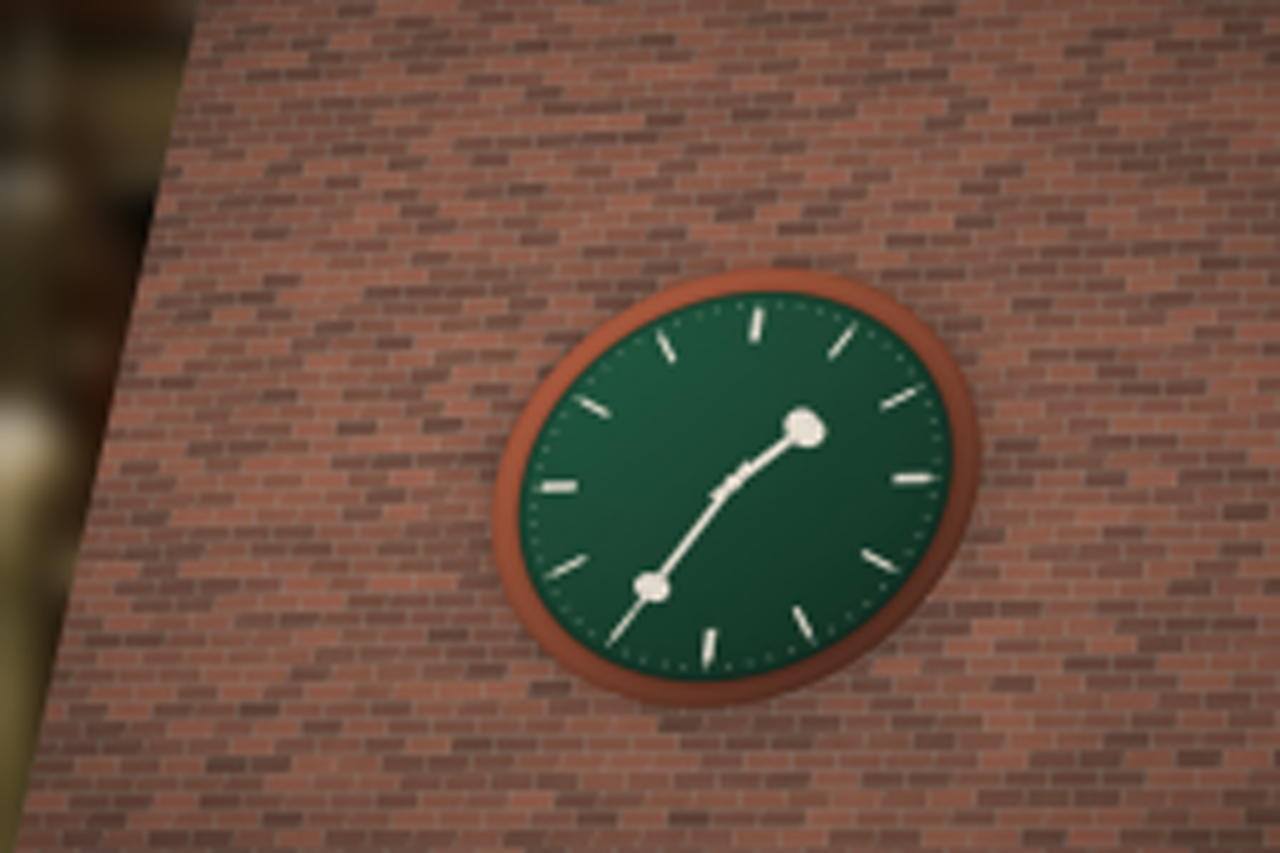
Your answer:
**1:35**
